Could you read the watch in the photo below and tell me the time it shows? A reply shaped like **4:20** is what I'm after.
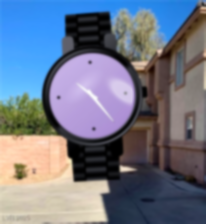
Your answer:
**10:24**
